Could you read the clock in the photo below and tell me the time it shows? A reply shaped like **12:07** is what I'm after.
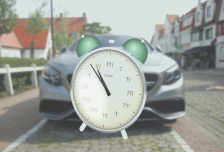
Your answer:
**10:53**
